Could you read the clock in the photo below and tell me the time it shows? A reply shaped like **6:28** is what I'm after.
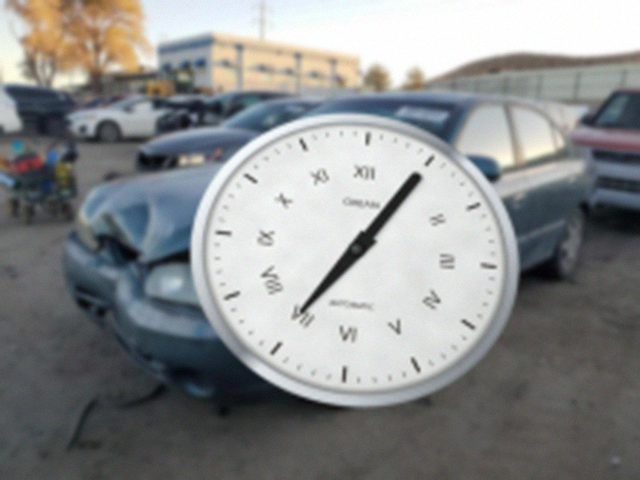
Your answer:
**7:05**
